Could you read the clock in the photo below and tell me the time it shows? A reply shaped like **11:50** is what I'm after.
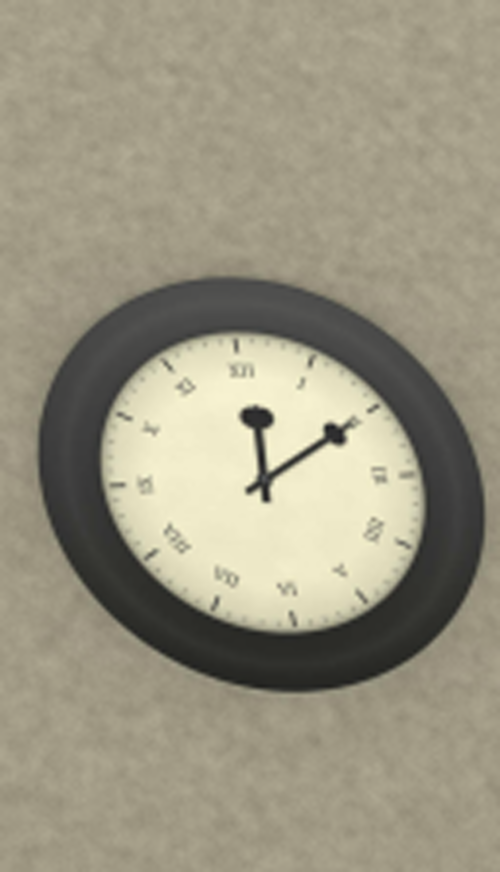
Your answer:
**12:10**
